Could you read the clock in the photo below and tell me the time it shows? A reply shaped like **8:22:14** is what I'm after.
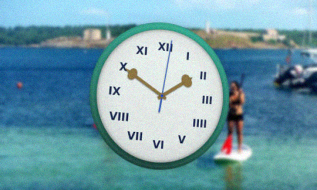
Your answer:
**1:50:01**
